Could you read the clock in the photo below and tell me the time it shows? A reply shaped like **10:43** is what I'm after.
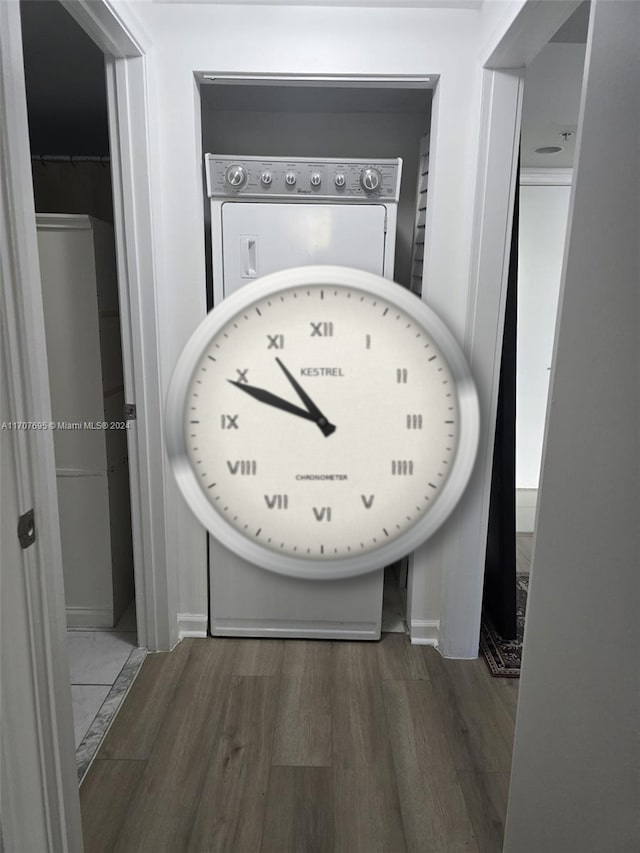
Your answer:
**10:49**
